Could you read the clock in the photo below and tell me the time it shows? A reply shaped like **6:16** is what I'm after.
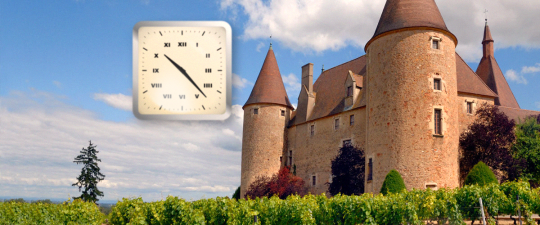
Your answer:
**10:23**
